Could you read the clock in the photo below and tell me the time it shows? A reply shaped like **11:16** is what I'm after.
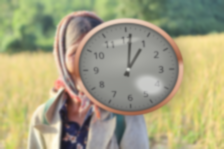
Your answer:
**1:01**
